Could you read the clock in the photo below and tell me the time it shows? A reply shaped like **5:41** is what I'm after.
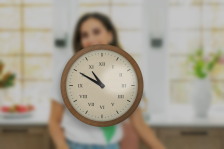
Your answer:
**10:50**
